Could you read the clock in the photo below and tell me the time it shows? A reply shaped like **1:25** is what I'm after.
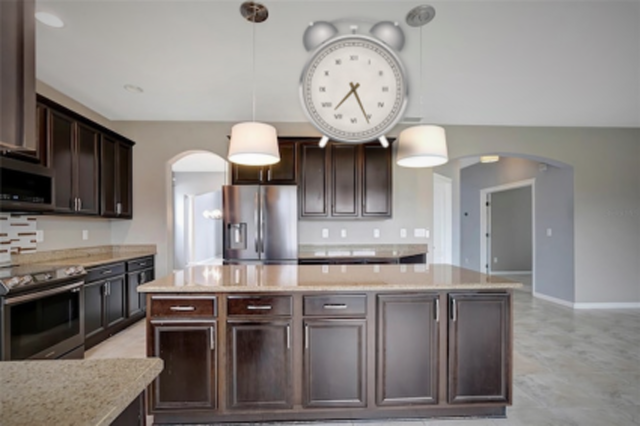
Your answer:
**7:26**
